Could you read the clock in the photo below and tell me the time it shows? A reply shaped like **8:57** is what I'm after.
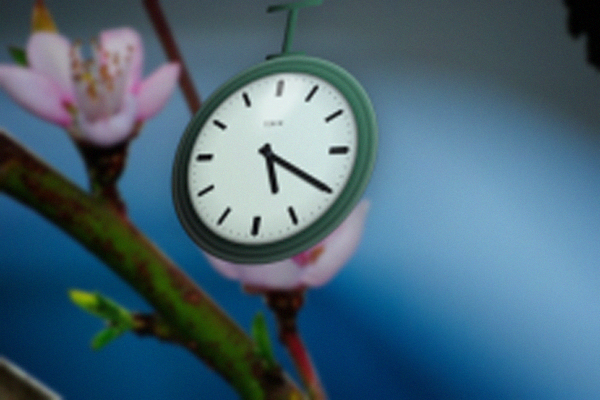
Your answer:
**5:20**
